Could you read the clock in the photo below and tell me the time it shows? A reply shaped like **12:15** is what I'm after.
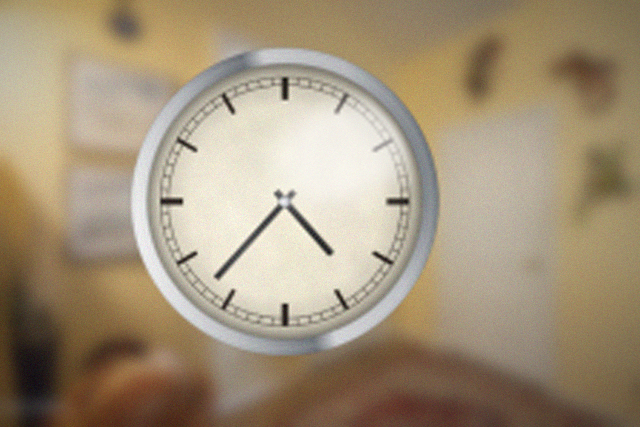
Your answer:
**4:37**
